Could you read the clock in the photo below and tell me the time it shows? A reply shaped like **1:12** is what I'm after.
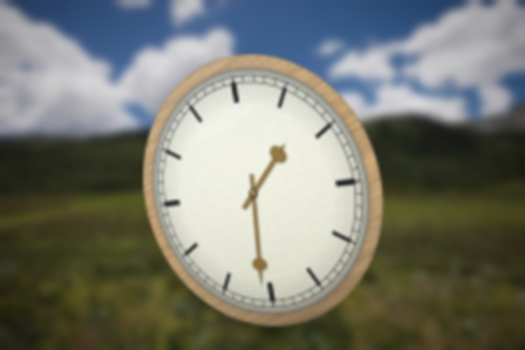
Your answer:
**1:31**
